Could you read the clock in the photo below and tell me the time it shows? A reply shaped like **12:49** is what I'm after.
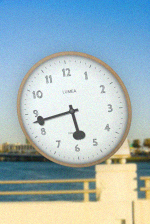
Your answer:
**5:43**
